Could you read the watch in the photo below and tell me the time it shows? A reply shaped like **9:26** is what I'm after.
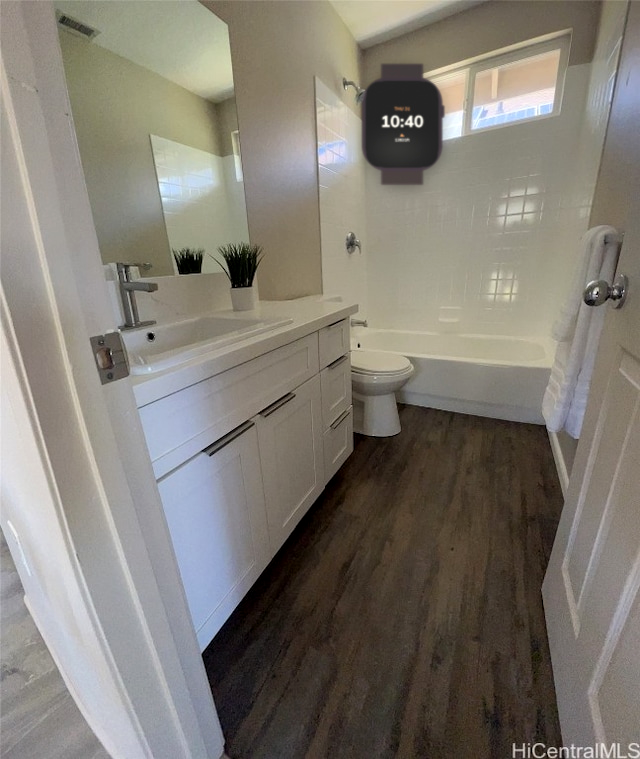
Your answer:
**10:40**
